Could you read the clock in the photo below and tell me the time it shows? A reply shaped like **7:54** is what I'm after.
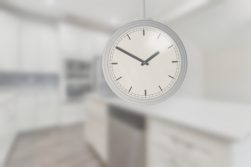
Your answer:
**1:50**
